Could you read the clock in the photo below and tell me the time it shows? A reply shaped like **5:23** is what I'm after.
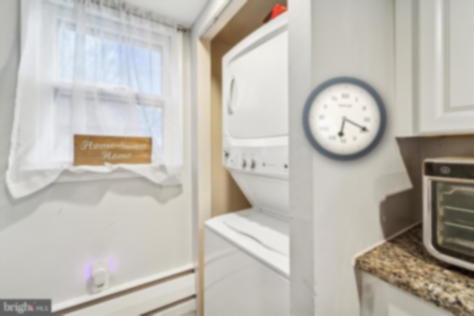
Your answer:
**6:19**
